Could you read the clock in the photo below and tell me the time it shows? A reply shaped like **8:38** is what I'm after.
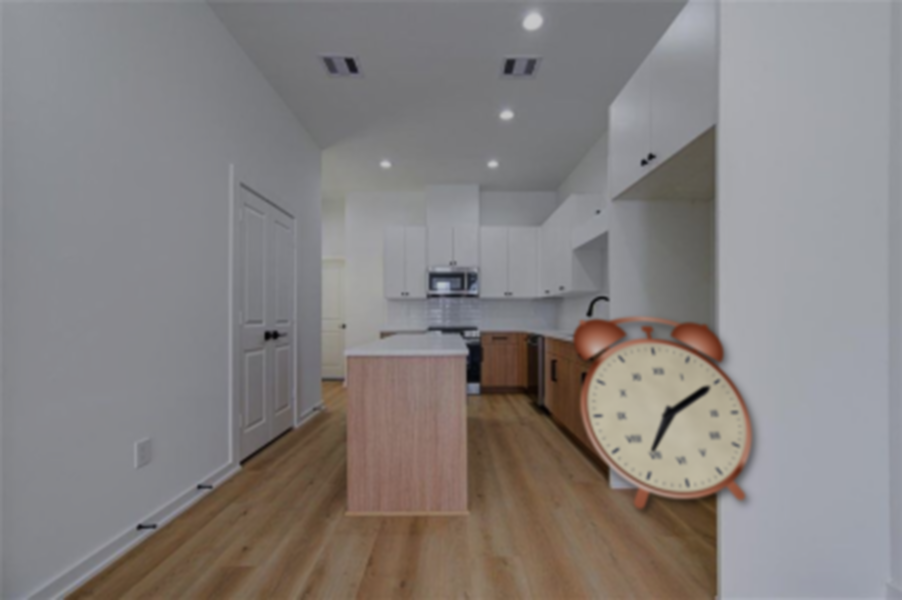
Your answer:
**7:10**
